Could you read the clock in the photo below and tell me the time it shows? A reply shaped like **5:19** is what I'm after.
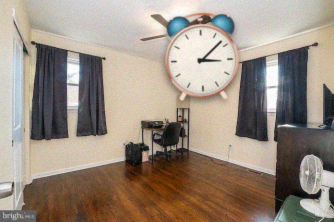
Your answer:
**3:08**
